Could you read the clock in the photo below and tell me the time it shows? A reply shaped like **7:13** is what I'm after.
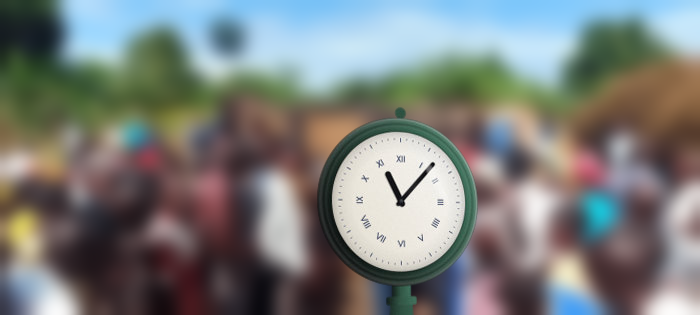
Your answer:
**11:07**
